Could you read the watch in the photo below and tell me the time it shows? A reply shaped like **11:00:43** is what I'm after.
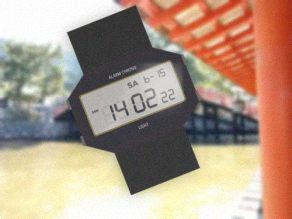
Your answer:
**14:02:22**
